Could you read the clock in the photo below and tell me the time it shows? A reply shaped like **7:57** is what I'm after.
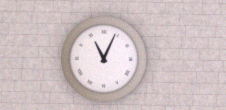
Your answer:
**11:04**
